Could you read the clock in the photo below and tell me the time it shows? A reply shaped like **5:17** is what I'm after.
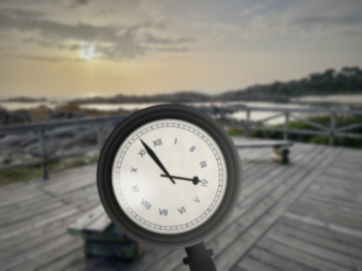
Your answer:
**3:57**
